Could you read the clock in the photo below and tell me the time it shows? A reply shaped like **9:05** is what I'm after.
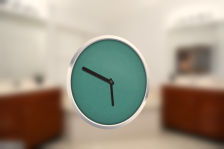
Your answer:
**5:49**
